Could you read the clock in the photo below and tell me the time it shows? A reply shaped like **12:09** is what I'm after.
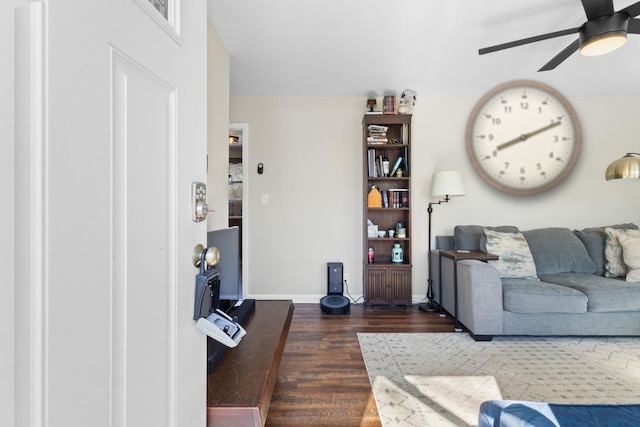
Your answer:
**8:11**
